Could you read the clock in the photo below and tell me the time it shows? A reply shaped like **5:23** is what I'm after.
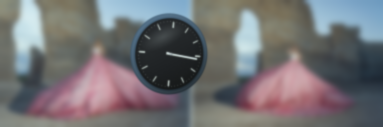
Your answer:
**3:16**
